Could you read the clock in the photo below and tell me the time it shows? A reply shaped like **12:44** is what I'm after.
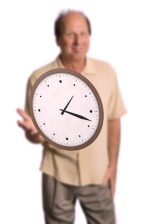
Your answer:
**1:18**
